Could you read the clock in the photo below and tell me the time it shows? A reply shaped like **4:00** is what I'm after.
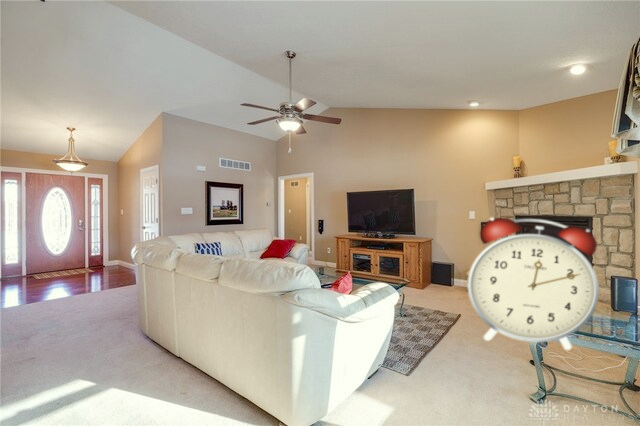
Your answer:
**12:11**
